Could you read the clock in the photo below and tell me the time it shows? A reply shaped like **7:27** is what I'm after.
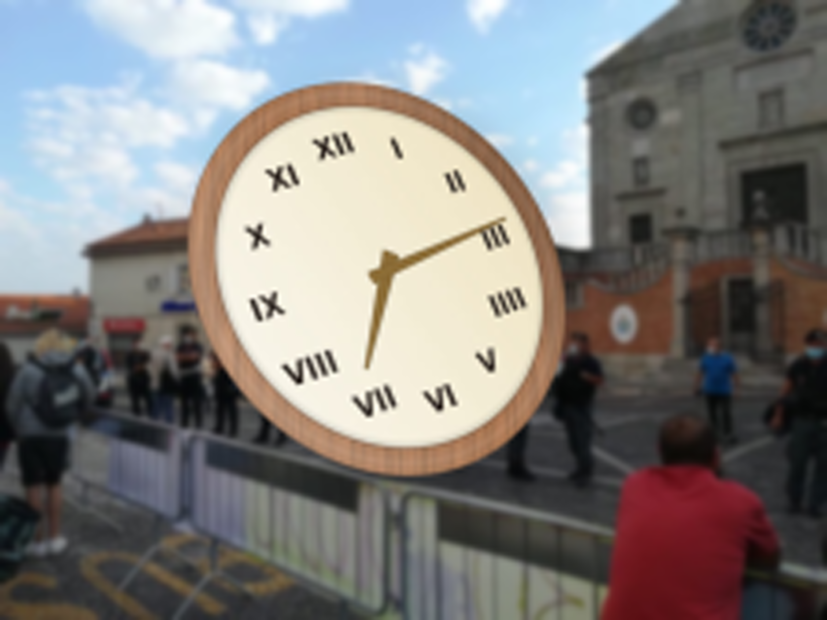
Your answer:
**7:14**
